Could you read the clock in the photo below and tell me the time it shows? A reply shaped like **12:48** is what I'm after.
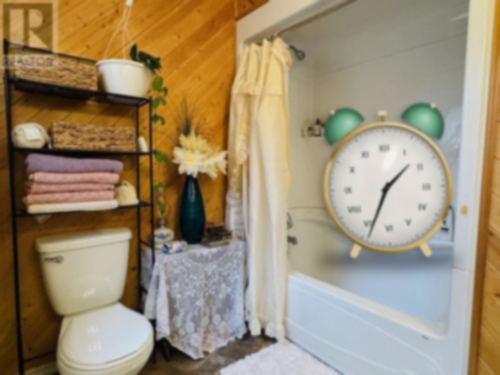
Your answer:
**1:34**
